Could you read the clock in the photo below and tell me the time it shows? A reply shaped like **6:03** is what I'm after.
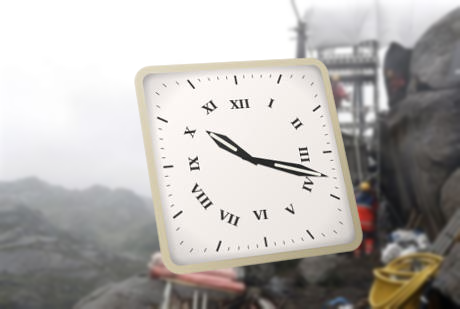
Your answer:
**10:18**
